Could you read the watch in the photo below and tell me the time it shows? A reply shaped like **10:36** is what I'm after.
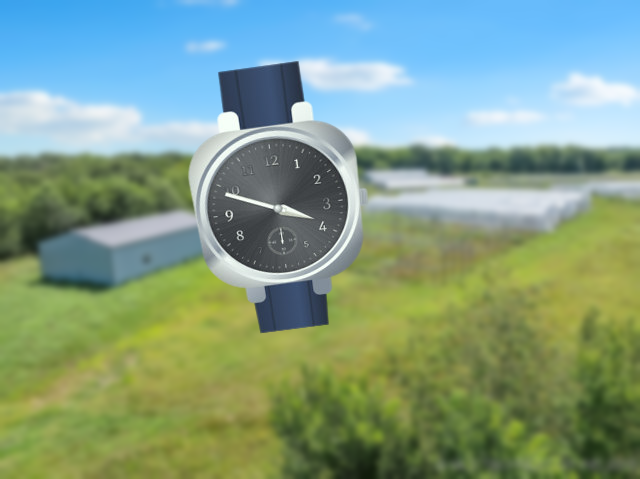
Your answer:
**3:49**
